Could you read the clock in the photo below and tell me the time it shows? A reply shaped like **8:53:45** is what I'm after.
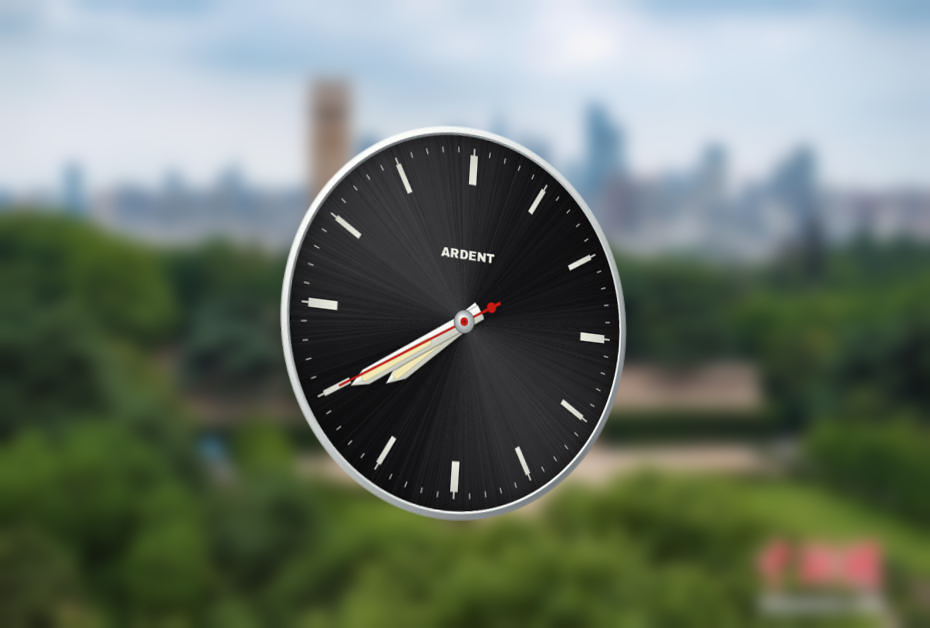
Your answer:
**7:39:40**
